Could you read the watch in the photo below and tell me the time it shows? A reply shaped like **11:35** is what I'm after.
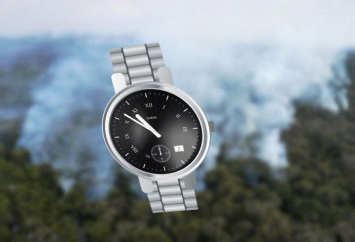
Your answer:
**10:52**
